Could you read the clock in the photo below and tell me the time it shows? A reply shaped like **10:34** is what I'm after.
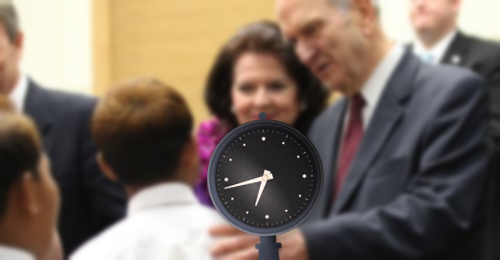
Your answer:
**6:43**
